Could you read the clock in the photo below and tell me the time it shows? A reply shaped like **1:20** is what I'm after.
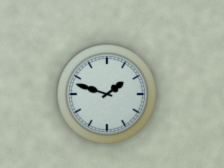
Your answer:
**1:48**
